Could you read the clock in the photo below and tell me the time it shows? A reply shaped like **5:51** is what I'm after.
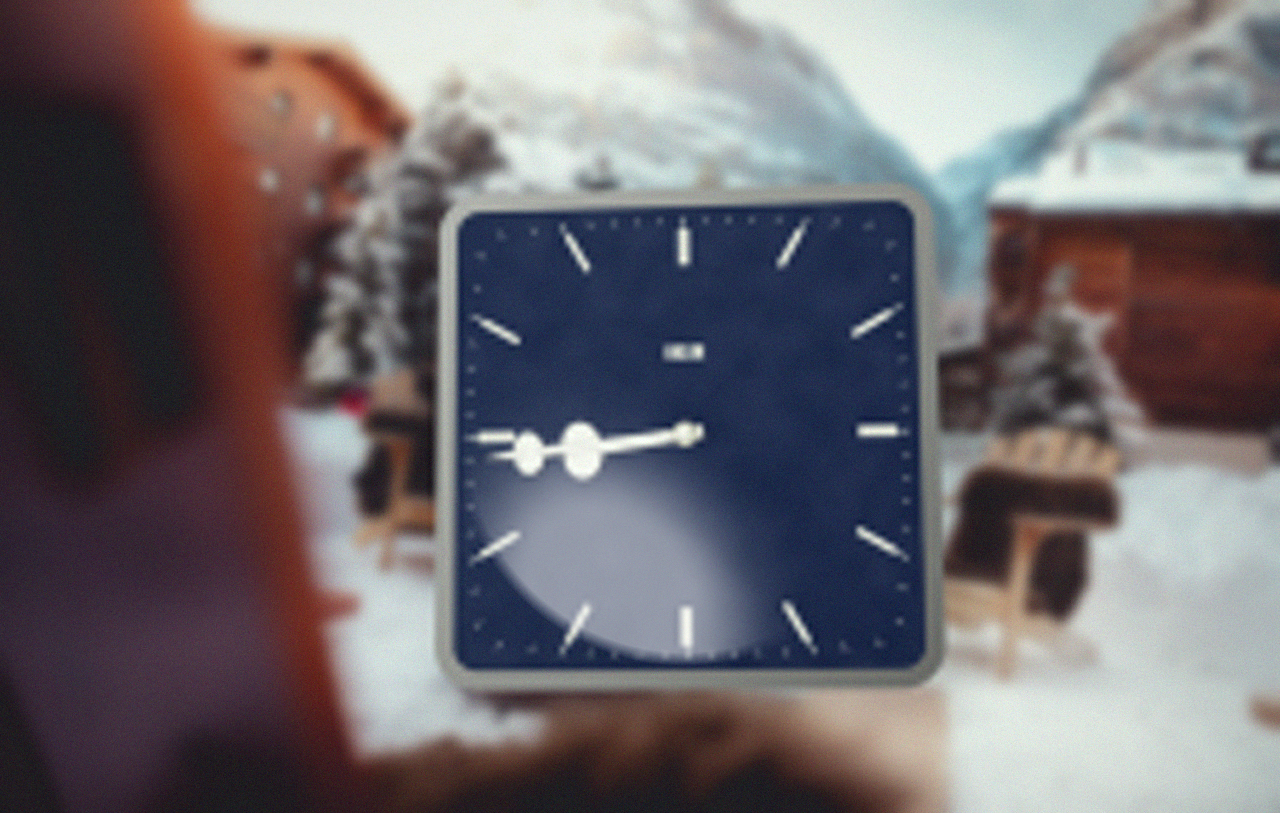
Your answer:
**8:44**
